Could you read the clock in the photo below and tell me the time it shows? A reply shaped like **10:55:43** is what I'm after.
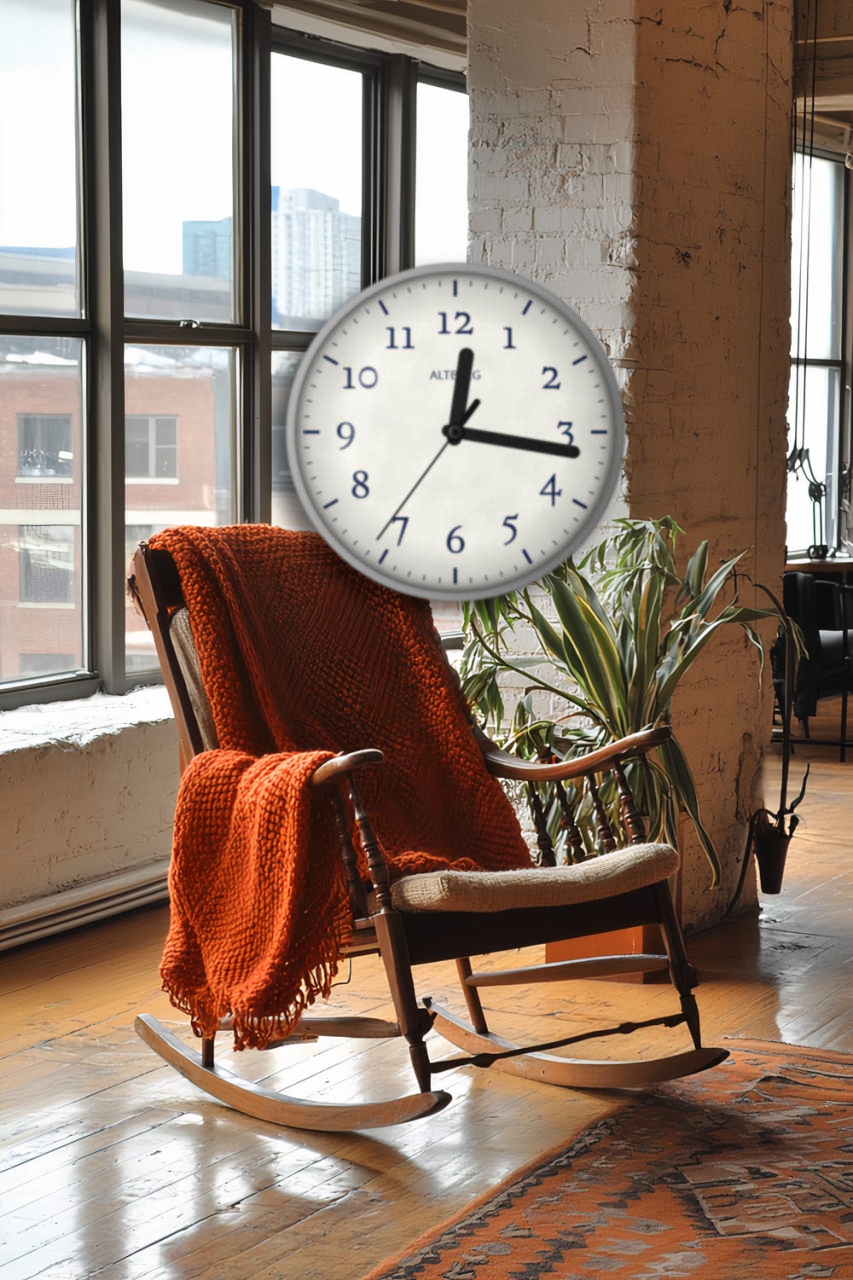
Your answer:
**12:16:36**
